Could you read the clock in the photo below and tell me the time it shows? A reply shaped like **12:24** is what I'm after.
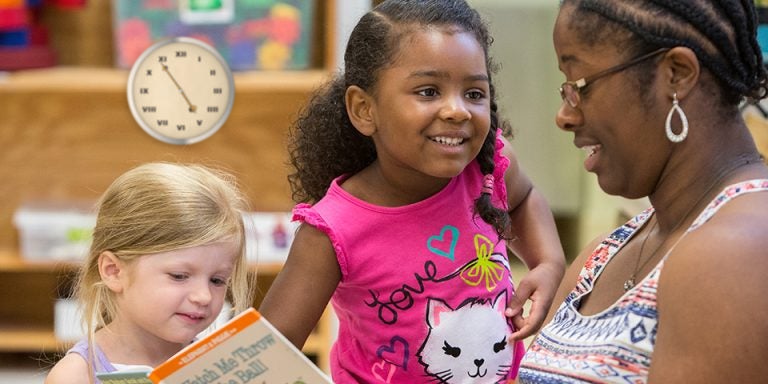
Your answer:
**4:54**
